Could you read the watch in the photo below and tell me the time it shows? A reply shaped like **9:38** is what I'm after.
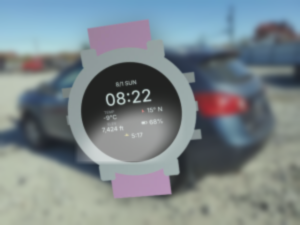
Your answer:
**8:22**
